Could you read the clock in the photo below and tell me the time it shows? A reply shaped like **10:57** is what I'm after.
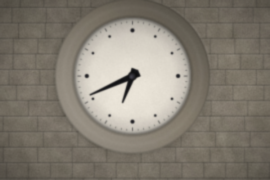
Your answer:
**6:41**
